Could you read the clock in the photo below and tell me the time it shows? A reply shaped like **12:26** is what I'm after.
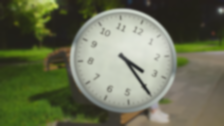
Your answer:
**3:20**
